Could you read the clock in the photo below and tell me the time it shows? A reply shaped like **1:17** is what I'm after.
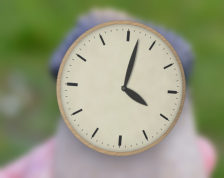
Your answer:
**4:02**
